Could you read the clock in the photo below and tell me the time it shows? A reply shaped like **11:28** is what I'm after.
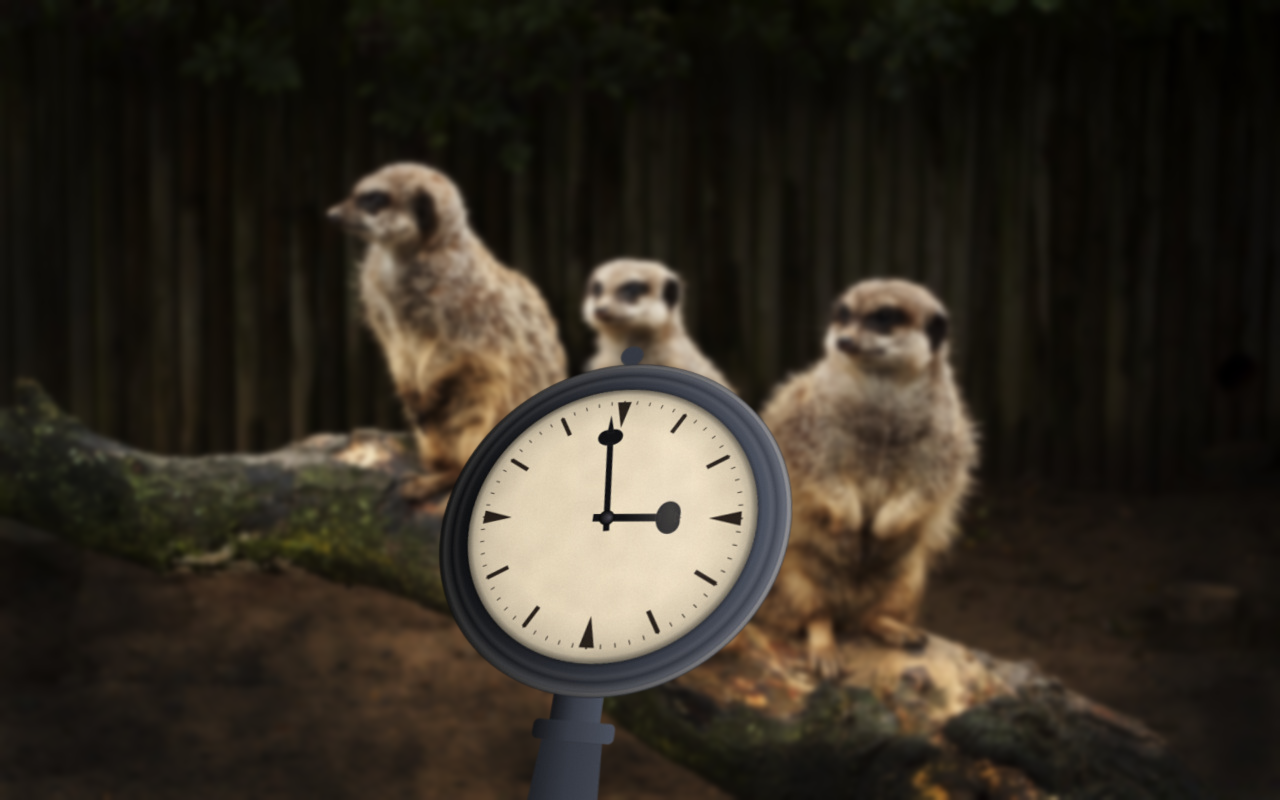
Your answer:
**2:59**
